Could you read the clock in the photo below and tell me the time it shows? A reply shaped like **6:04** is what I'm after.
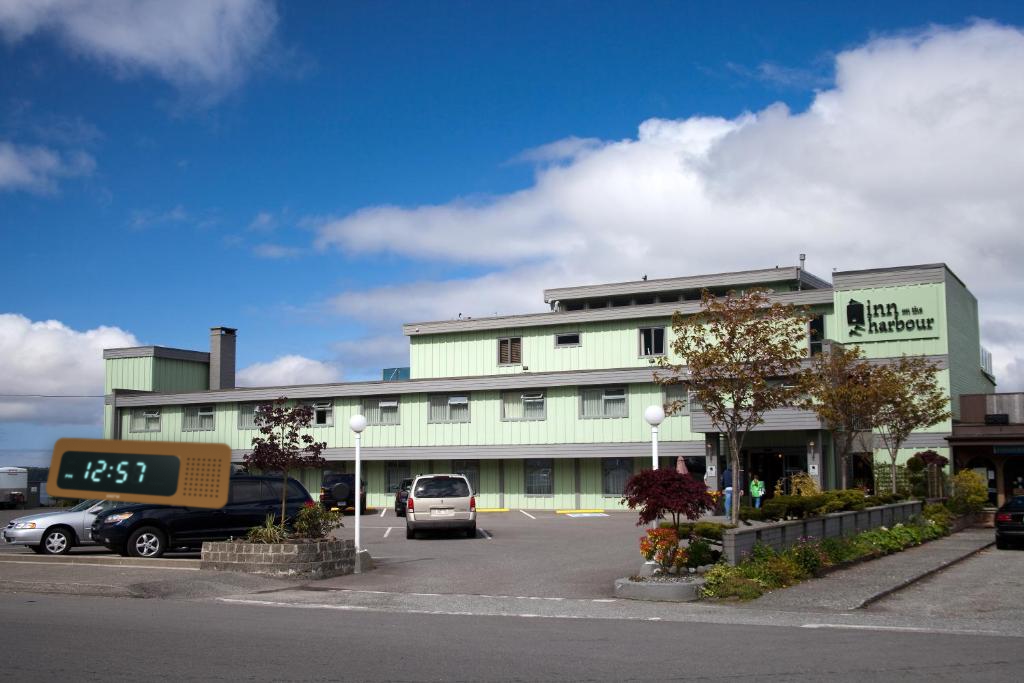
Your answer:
**12:57**
